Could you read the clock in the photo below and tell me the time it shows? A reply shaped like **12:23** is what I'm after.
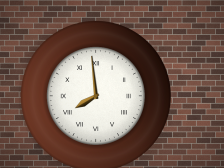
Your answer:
**7:59**
